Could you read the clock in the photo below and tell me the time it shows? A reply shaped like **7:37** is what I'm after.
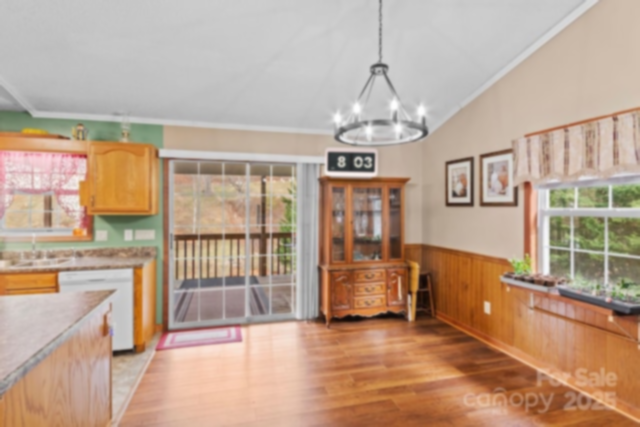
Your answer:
**8:03**
